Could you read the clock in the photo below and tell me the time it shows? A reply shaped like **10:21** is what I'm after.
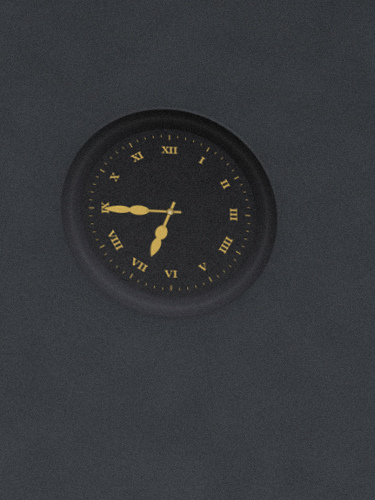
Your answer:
**6:45**
